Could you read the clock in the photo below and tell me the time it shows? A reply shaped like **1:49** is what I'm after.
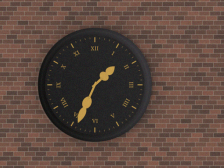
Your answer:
**1:34**
